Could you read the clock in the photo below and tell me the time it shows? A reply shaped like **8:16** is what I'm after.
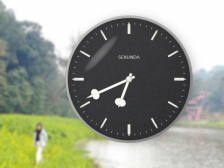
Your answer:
**6:41**
